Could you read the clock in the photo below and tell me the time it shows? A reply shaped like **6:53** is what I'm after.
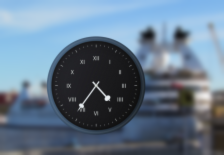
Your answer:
**4:36**
